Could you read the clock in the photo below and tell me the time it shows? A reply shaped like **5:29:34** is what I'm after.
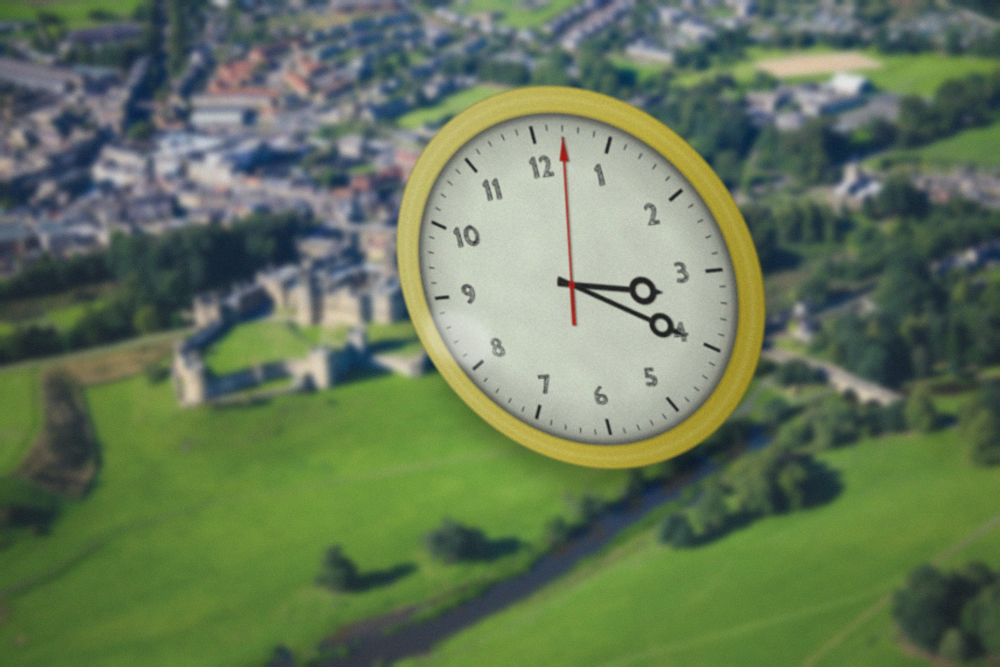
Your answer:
**3:20:02**
